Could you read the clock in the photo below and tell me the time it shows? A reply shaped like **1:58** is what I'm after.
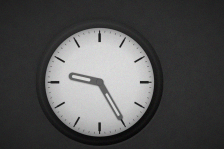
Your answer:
**9:25**
